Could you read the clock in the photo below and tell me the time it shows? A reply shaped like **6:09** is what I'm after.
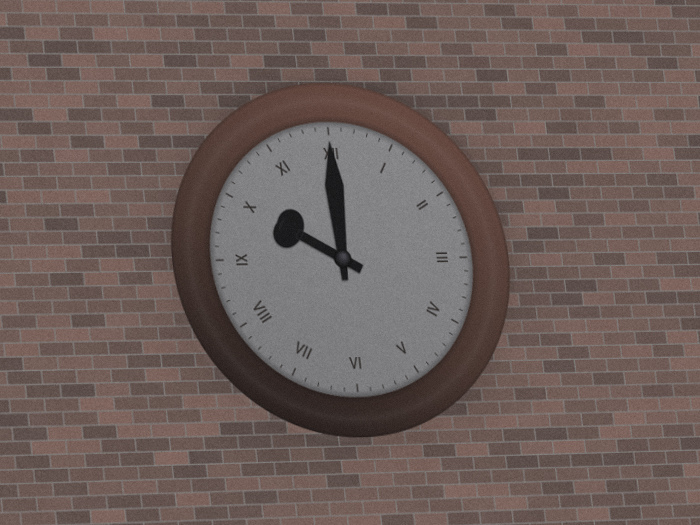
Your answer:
**10:00**
